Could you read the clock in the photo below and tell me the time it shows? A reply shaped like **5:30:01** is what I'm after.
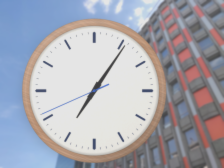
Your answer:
**7:05:41**
